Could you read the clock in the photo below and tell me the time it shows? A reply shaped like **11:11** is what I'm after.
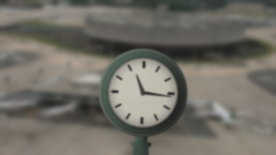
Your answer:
**11:16**
